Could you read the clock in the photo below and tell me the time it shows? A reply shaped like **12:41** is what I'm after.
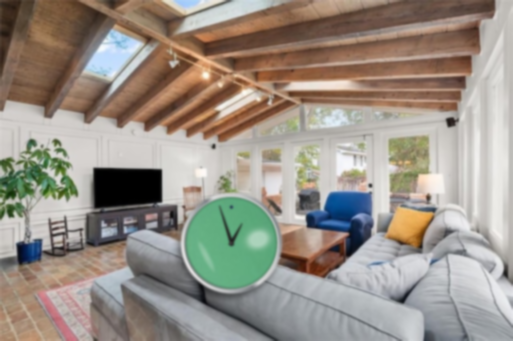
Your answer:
**12:57**
